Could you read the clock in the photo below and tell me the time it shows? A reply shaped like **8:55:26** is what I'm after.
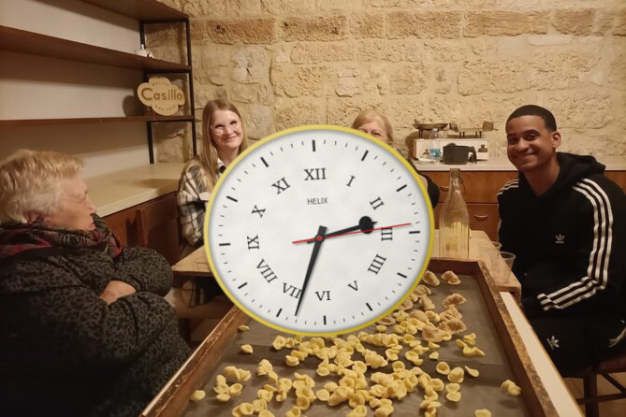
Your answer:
**2:33:14**
